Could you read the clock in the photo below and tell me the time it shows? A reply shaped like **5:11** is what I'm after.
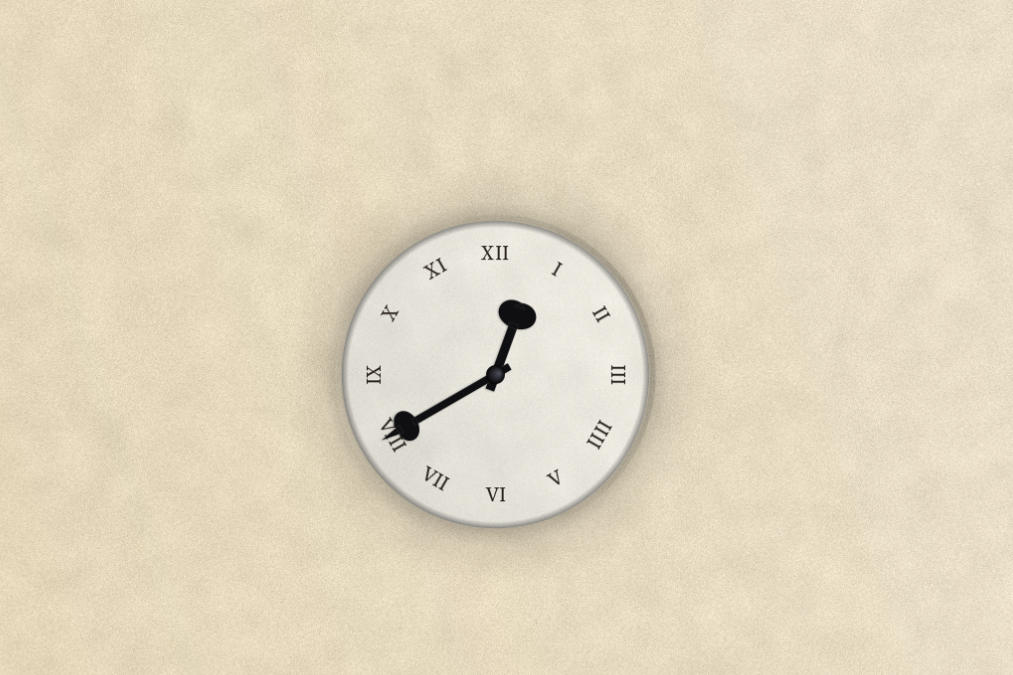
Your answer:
**12:40**
